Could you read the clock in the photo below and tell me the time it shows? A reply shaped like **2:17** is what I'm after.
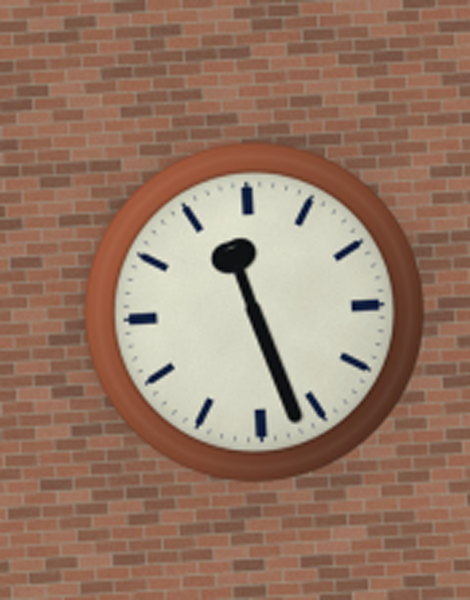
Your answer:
**11:27**
